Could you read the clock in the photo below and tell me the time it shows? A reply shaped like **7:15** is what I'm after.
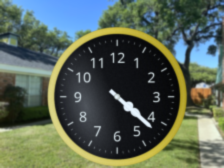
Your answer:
**4:22**
